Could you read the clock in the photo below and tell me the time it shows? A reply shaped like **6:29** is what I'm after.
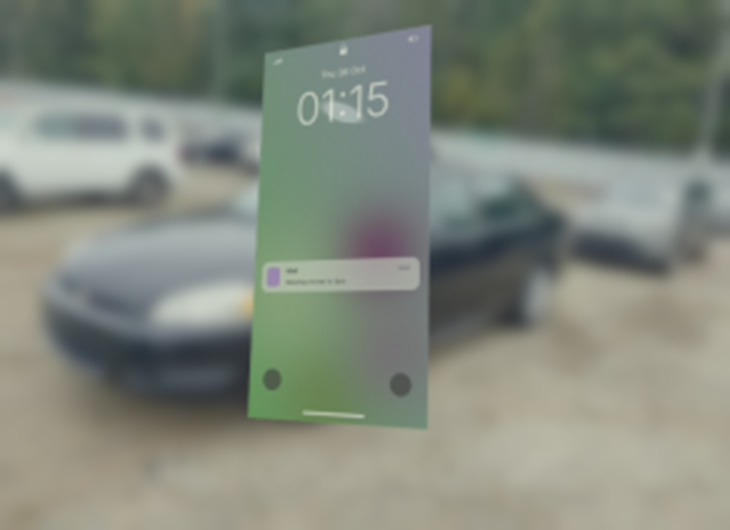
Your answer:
**1:15**
